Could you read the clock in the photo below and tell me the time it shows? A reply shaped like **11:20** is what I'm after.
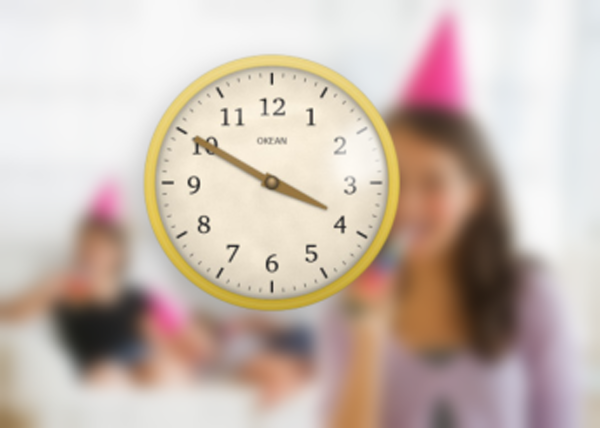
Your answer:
**3:50**
